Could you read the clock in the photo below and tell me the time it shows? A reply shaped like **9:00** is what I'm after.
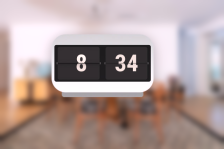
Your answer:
**8:34**
